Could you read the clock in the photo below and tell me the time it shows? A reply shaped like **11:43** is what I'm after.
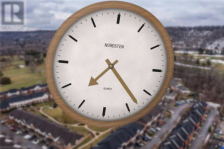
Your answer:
**7:23**
